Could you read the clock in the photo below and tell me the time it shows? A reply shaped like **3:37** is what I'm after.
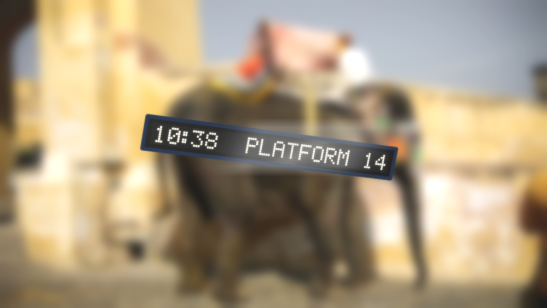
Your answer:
**10:38**
